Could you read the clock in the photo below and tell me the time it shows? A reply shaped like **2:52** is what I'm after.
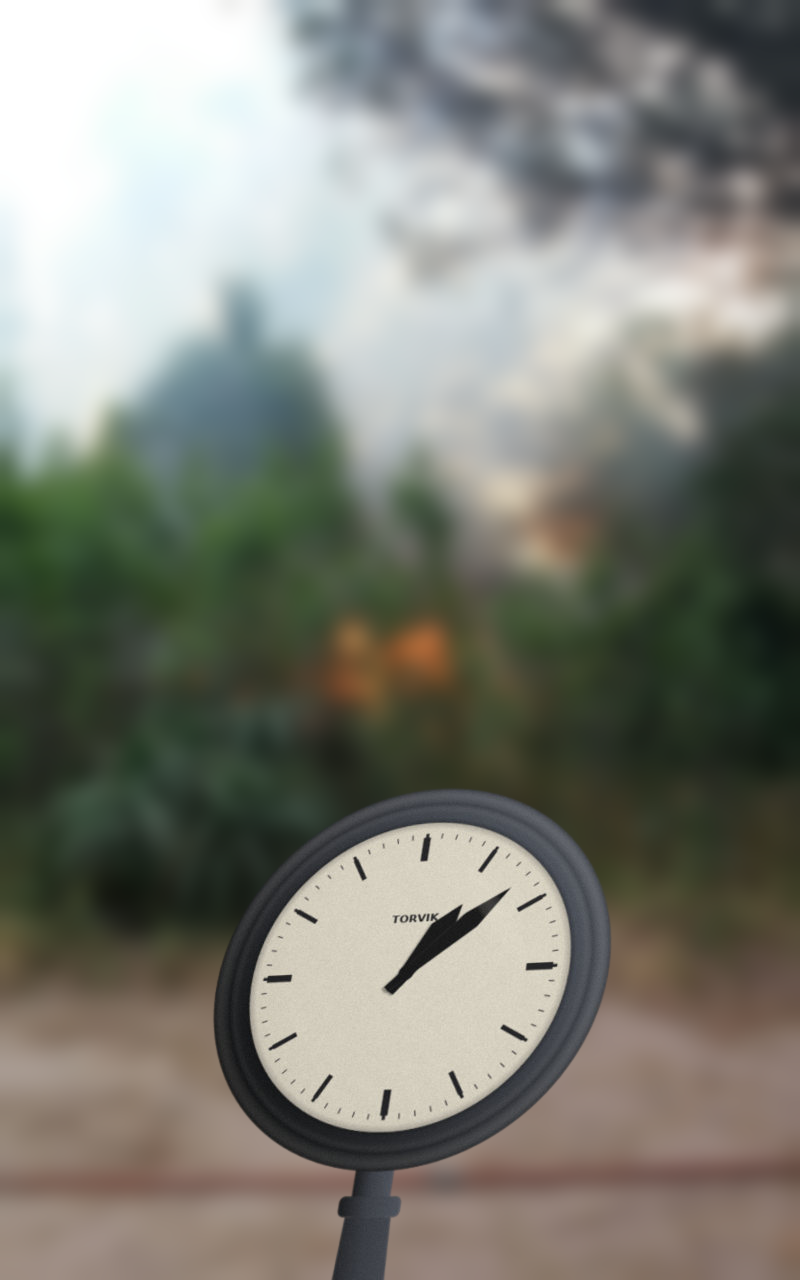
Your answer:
**1:08**
